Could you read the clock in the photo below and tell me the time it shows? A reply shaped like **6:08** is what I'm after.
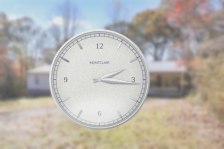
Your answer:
**2:16**
